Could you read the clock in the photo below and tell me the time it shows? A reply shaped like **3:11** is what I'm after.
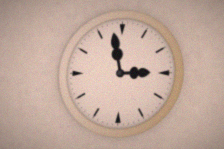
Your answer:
**2:58**
